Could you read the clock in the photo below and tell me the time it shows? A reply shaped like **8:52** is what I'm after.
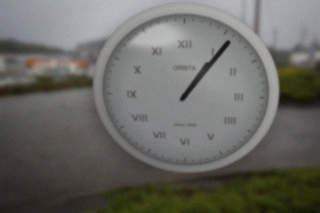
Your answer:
**1:06**
